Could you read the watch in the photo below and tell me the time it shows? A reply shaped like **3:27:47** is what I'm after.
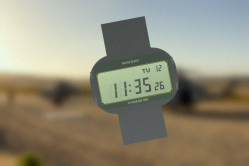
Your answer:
**11:35:26**
